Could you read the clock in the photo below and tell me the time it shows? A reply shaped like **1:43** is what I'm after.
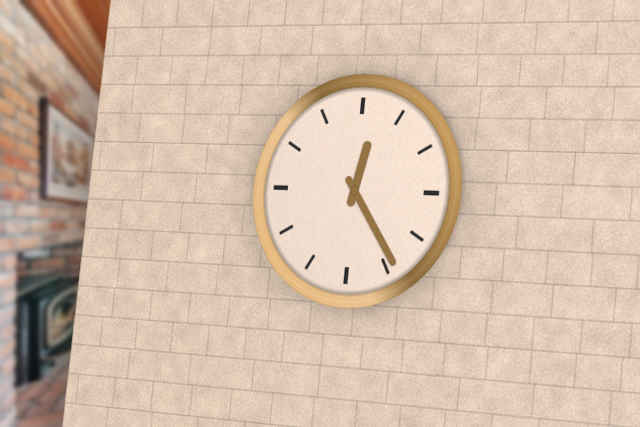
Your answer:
**12:24**
